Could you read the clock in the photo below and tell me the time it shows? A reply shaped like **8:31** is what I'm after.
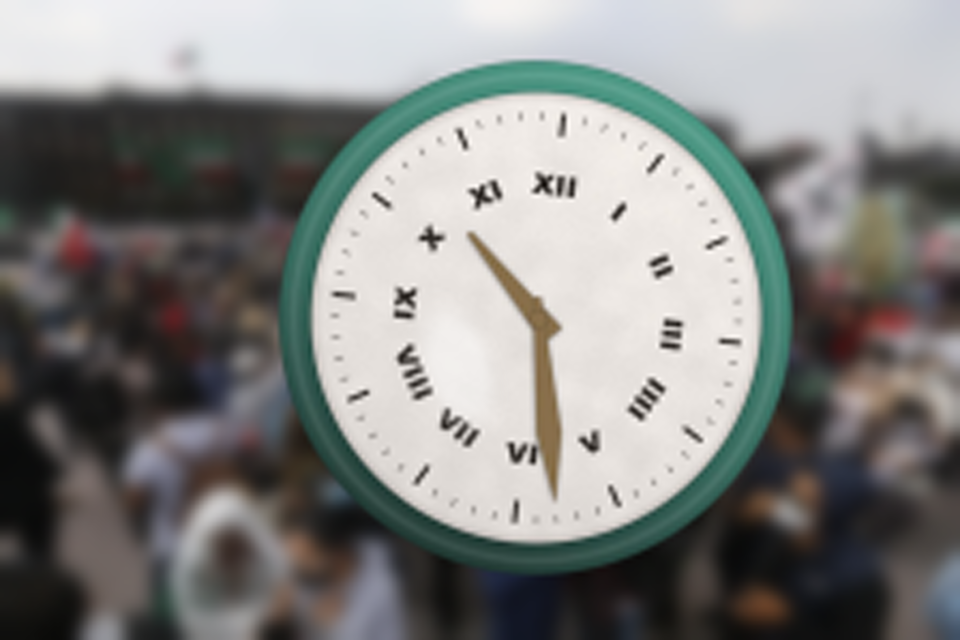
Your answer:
**10:28**
